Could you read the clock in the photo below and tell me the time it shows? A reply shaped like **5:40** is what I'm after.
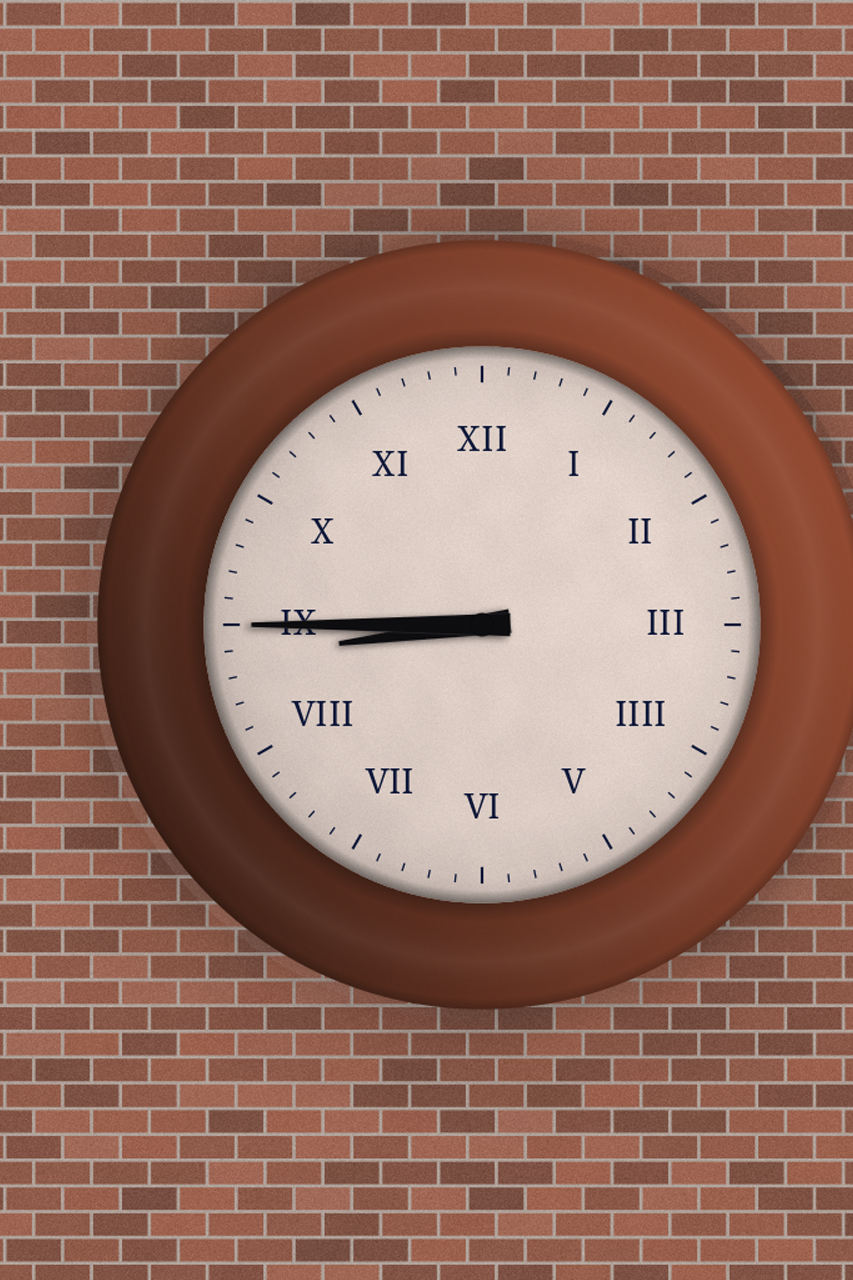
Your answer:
**8:45**
